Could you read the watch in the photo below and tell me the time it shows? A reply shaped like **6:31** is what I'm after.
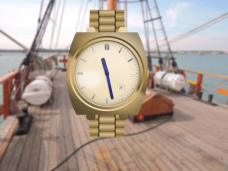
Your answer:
**11:28**
